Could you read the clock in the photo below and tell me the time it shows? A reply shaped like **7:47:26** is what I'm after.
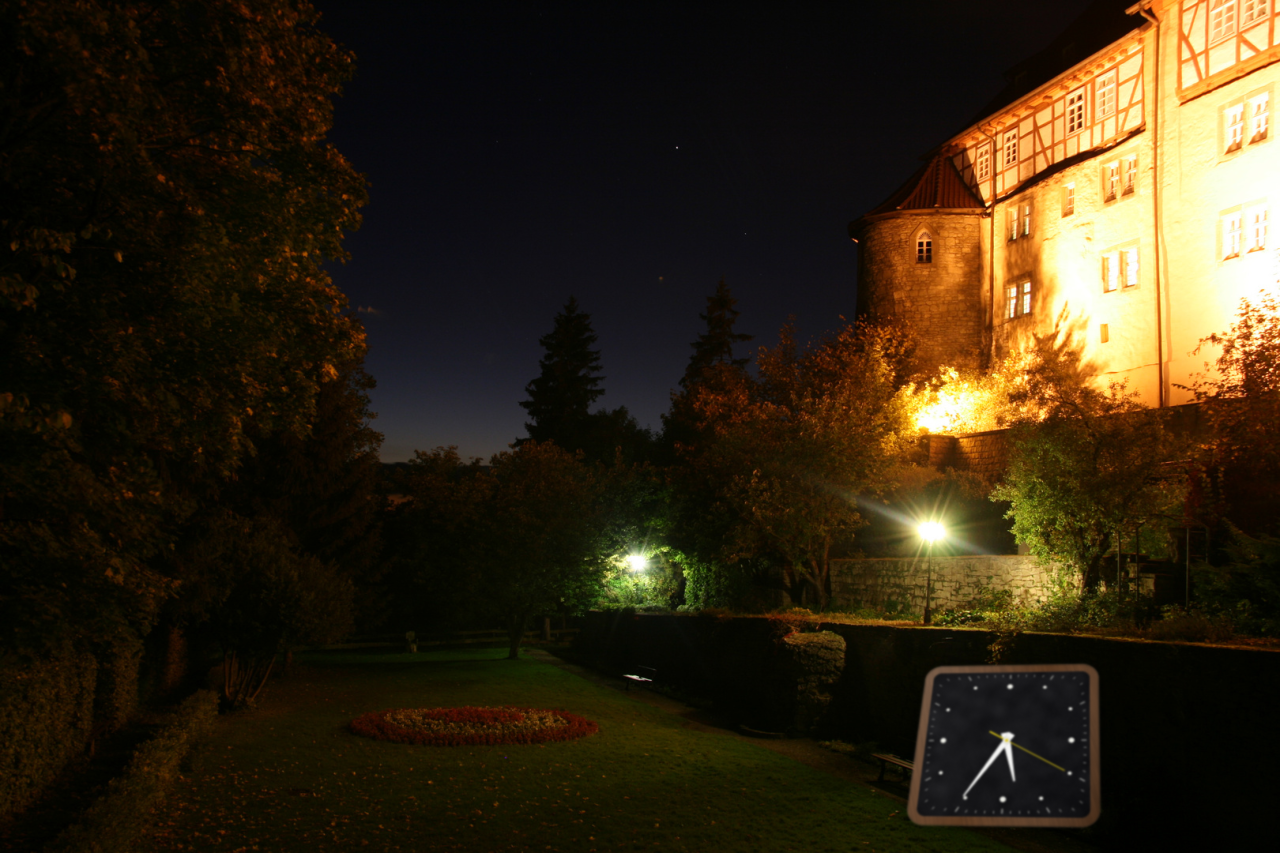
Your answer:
**5:35:20**
